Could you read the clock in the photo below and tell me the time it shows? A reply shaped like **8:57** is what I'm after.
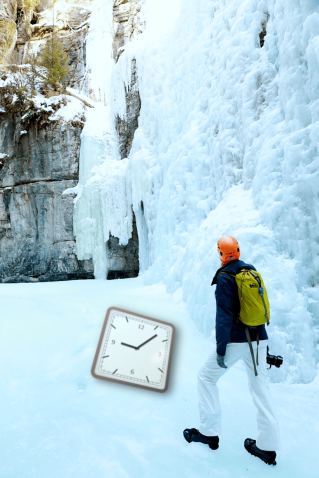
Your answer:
**9:07**
